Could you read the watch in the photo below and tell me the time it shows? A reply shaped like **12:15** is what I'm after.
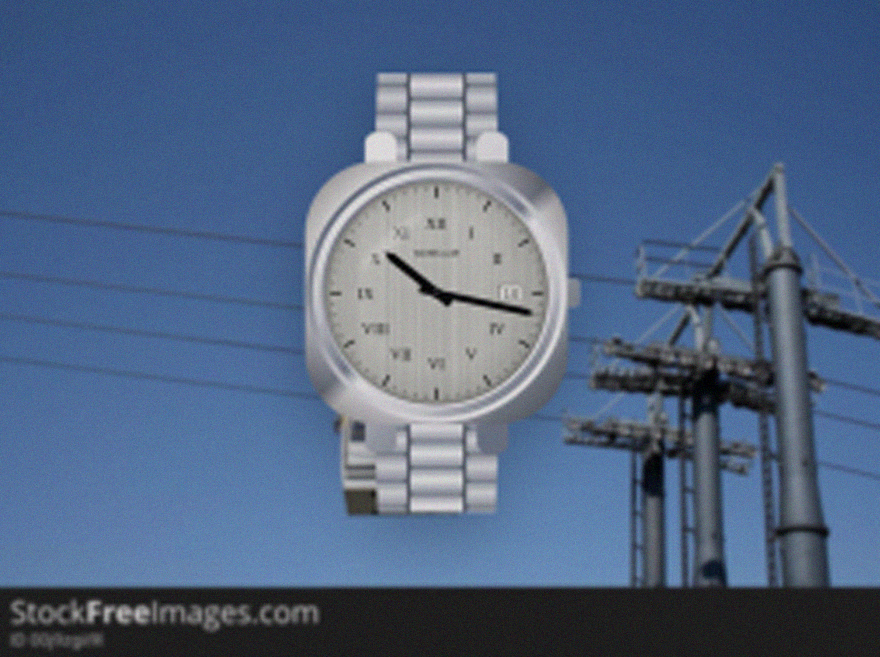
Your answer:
**10:17**
